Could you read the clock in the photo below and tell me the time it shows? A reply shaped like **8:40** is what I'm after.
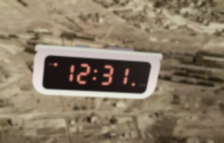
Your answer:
**12:31**
